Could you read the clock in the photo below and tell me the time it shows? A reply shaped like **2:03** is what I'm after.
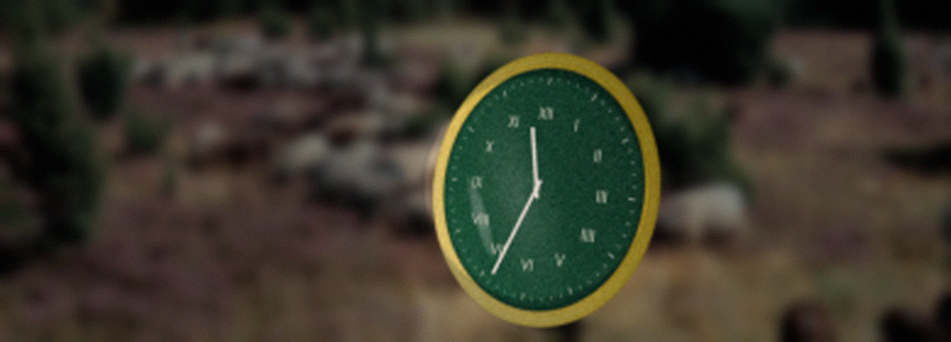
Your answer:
**11:34**
